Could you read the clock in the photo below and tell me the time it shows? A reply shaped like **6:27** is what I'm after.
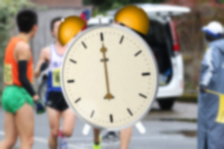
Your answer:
**6:00**
